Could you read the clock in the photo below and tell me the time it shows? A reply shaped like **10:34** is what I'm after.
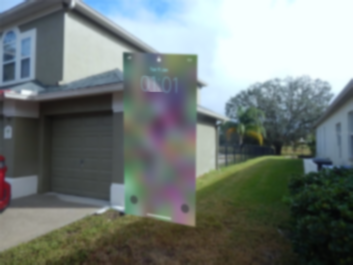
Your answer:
**1:01**
